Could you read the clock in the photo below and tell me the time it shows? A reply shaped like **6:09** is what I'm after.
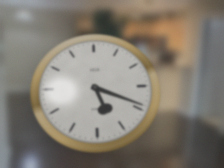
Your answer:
**5:19**
